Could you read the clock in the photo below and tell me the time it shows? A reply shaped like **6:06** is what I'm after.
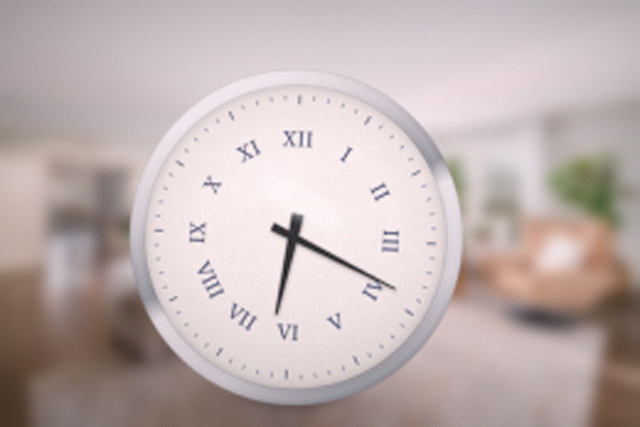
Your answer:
**6:19**
